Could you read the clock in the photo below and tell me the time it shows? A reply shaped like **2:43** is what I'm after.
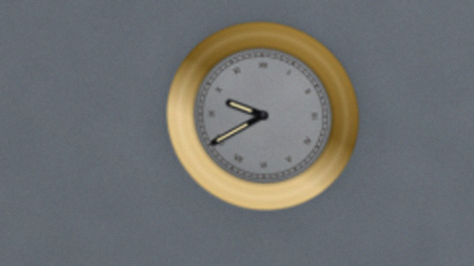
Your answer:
**9:40**
